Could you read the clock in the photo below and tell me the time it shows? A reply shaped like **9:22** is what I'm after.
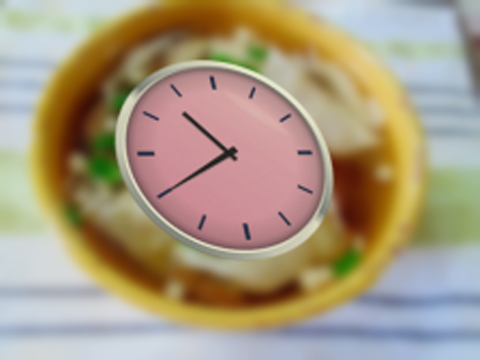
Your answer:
**10:40**
